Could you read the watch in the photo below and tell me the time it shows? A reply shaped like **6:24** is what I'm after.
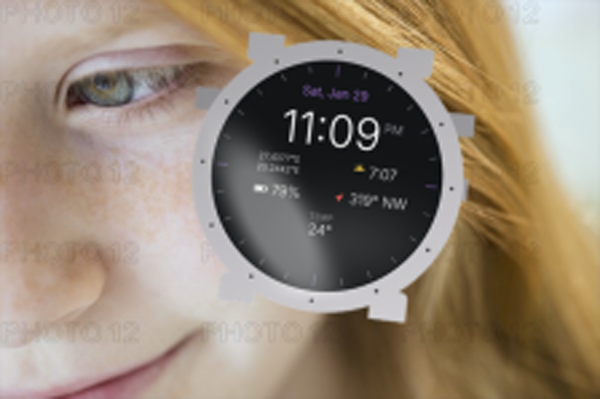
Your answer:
**11:09**
